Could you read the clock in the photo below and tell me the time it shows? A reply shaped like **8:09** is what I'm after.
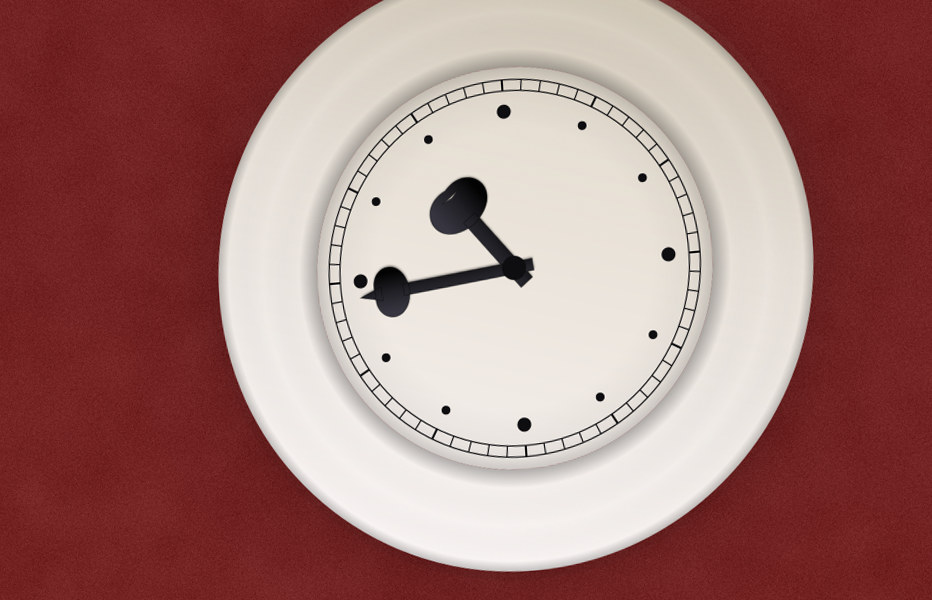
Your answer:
**10:44**
